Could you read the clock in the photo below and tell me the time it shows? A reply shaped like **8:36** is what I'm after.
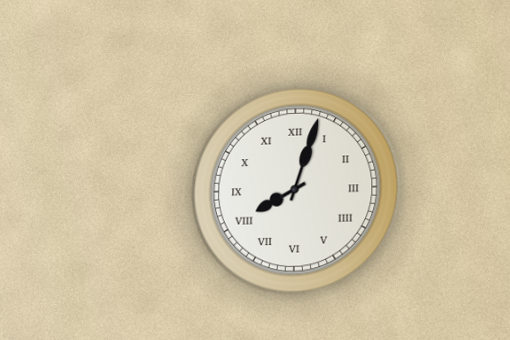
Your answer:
**8:03**
